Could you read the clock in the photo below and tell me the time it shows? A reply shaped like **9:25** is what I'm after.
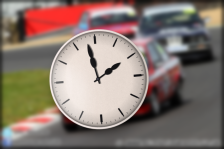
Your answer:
**1:58**
